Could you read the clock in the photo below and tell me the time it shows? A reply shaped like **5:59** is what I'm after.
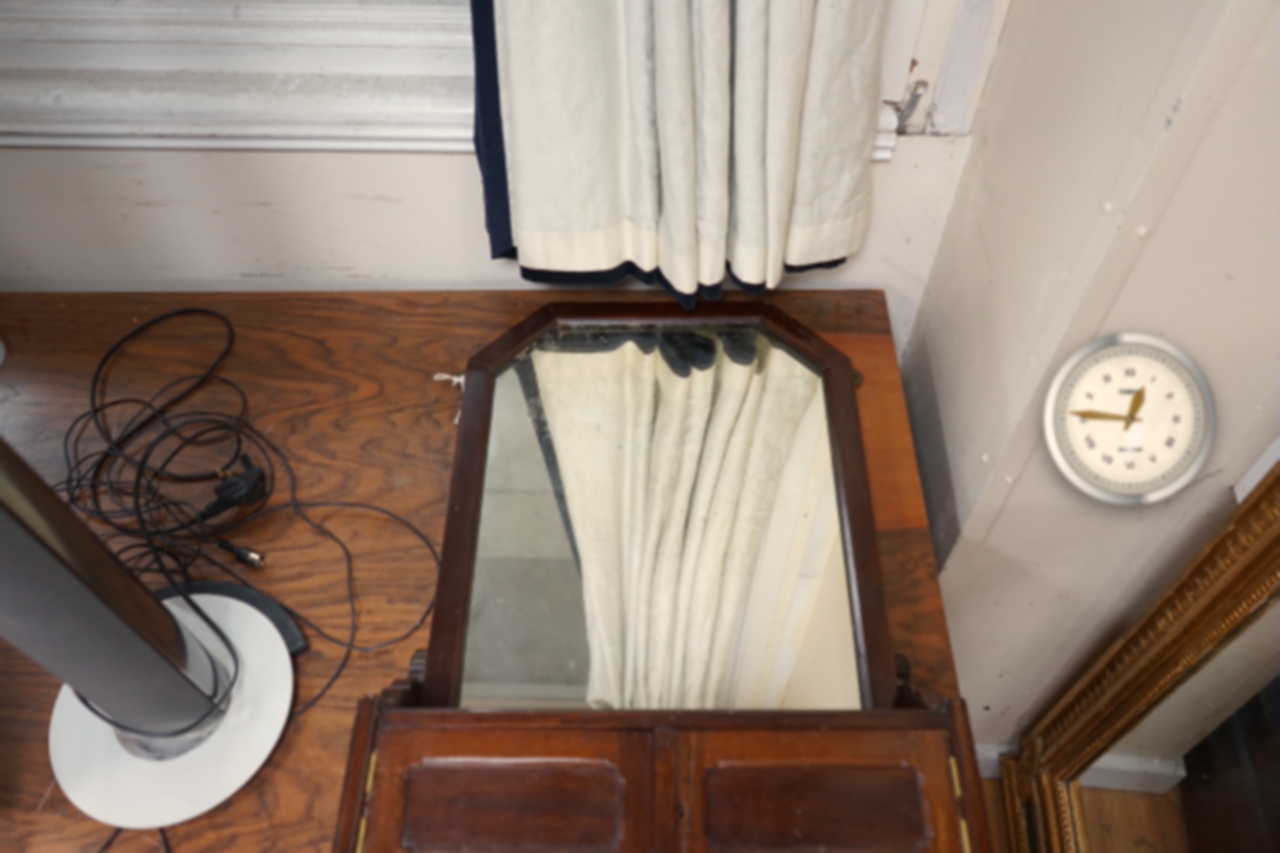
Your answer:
**12:46**
